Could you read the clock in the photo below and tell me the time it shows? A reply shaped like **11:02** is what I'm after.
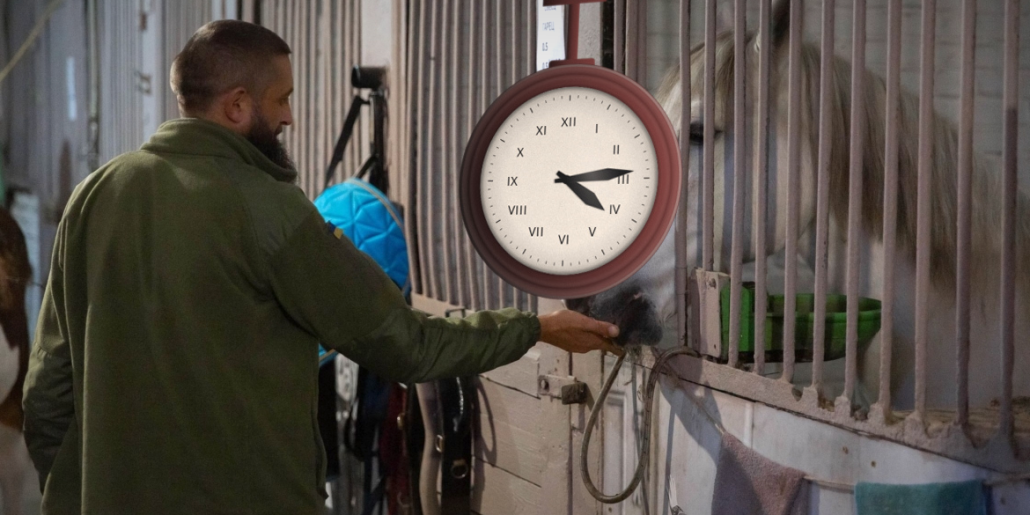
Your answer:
**4:14**
